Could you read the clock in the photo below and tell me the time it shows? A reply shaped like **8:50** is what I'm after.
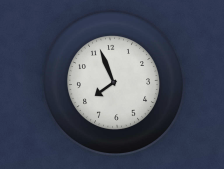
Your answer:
**7:57**
